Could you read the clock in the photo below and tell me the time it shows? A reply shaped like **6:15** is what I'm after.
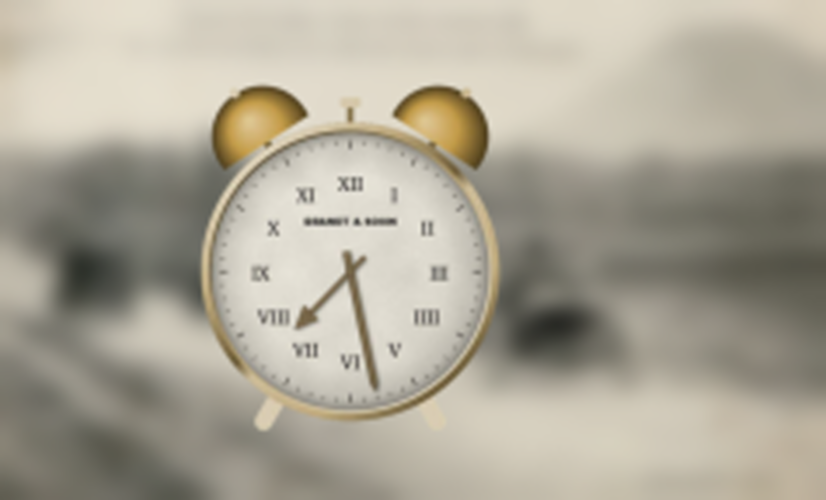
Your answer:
**7:28**
